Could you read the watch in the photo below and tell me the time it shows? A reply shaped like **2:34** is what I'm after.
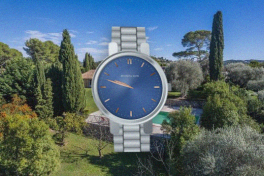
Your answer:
**9:48**
